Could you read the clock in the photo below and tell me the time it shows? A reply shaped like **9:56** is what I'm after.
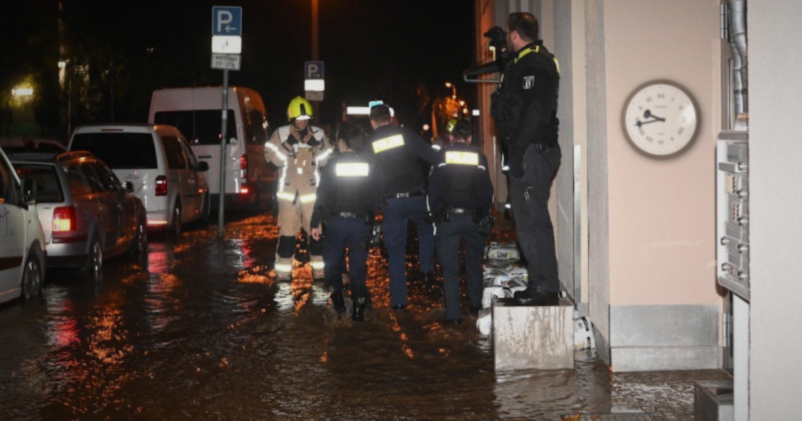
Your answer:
**9:43**
